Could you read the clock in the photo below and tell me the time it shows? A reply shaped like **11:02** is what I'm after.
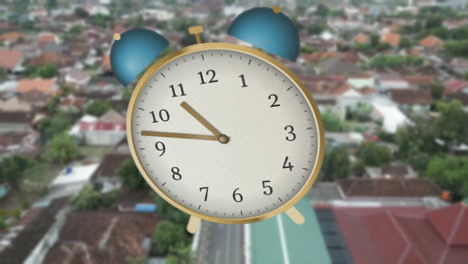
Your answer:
**10:47**
